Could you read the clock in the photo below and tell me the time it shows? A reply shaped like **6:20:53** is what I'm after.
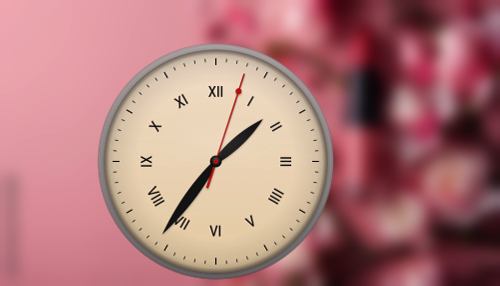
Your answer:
**1:36:03**
